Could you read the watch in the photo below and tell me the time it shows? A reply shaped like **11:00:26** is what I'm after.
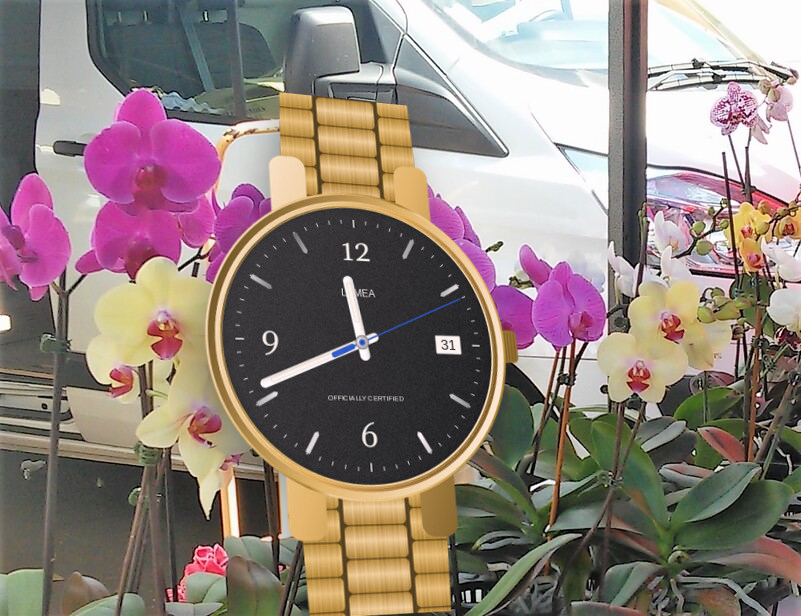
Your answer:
**11:41:11**
